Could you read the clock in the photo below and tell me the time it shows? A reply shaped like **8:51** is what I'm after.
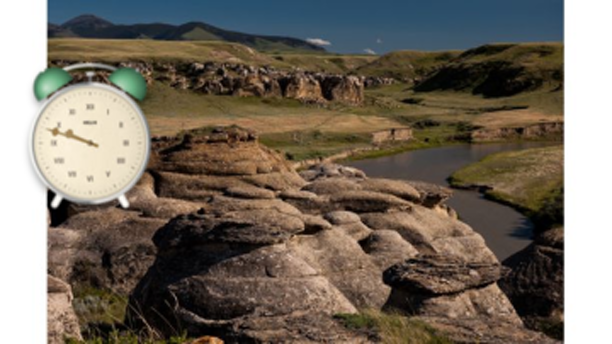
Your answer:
**9:48**
